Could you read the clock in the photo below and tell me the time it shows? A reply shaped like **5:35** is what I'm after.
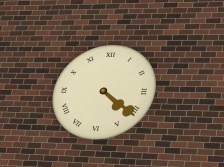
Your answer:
**4:21**
